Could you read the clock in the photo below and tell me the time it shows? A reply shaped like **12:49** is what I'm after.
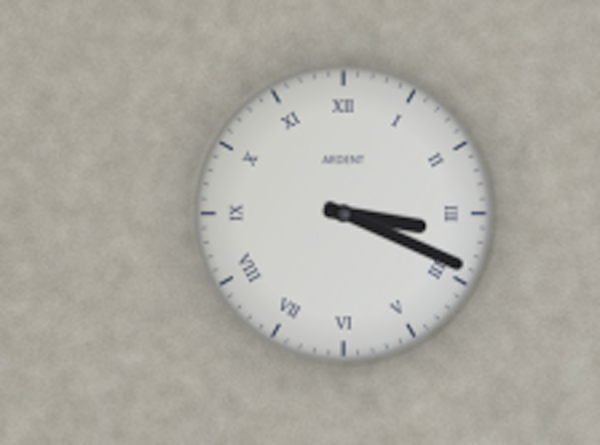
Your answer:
**3:19**
